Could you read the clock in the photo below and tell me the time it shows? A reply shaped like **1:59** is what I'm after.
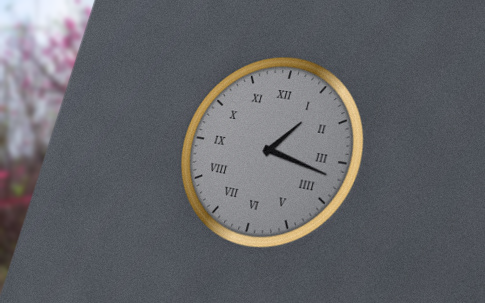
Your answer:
**1:17**
